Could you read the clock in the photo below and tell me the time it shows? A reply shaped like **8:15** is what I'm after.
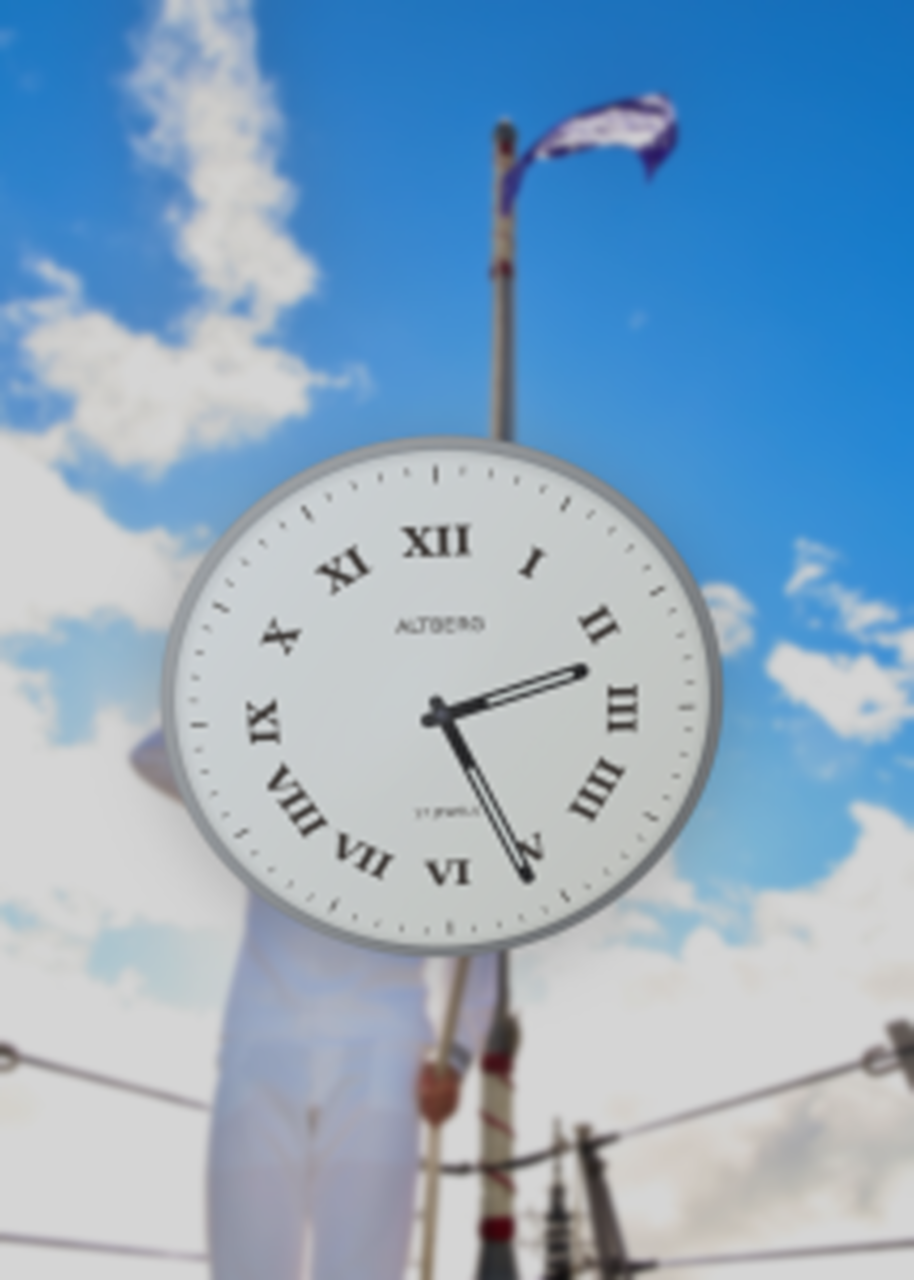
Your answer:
**2:26**
